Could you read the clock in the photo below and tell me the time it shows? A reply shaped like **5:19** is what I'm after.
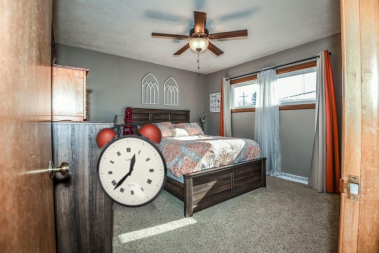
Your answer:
**12:38**
